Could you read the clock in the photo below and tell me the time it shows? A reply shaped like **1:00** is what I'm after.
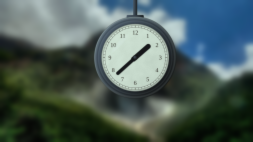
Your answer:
**1:38**
